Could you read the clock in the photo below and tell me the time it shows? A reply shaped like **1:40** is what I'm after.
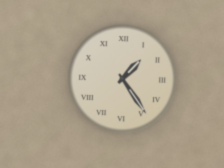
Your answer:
**1:24**
